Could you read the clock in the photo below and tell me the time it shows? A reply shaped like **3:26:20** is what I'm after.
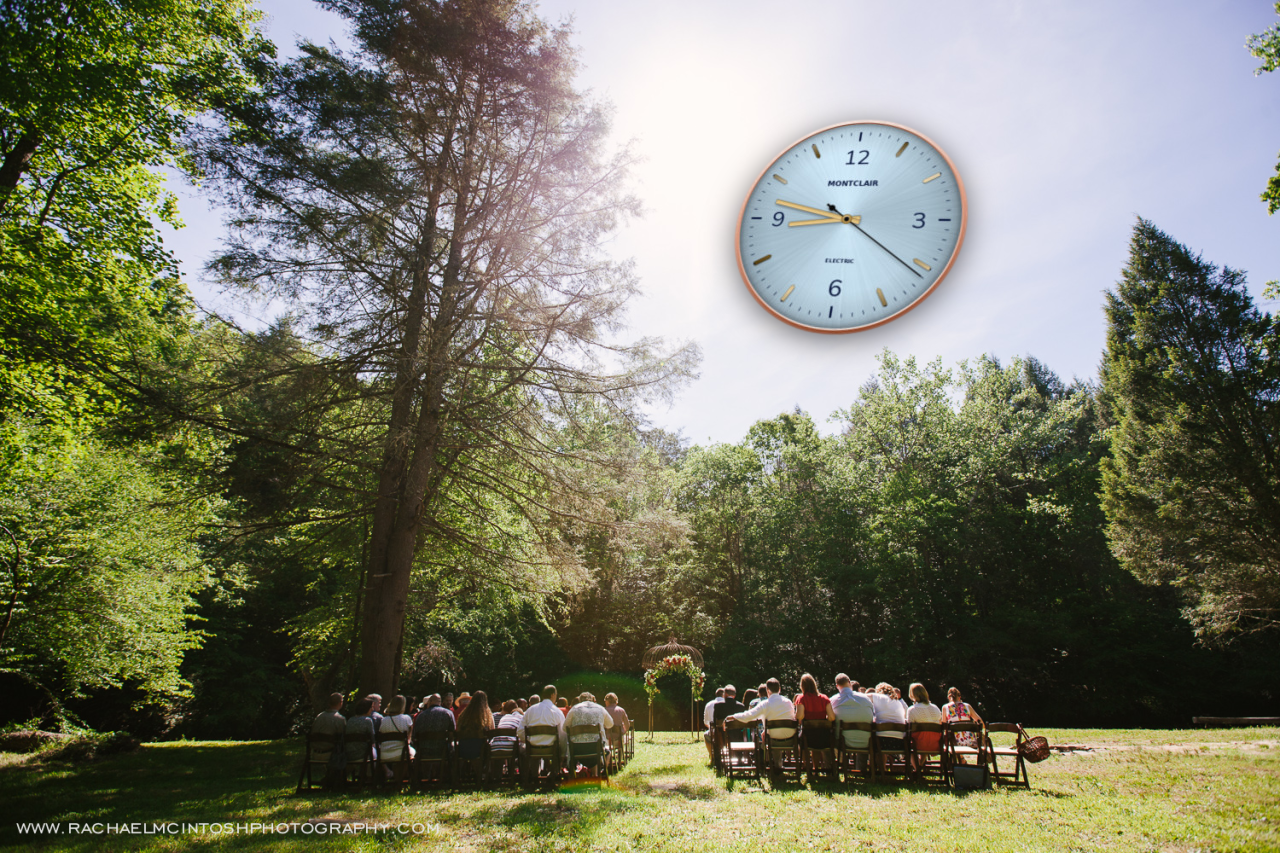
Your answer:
**8:47:21**
